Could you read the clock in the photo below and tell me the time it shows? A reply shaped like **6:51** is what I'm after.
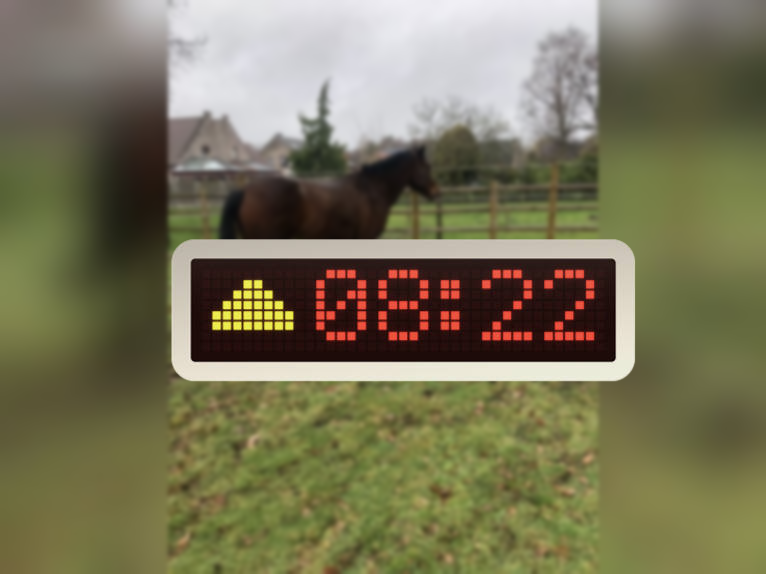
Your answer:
**8:22**
